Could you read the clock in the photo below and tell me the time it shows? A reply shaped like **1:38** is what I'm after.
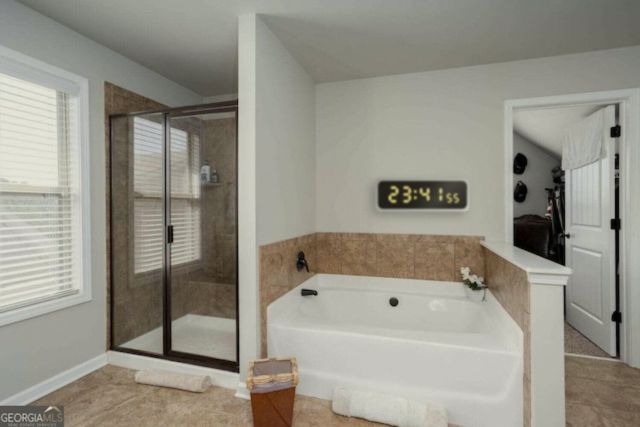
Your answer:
**23:41**
